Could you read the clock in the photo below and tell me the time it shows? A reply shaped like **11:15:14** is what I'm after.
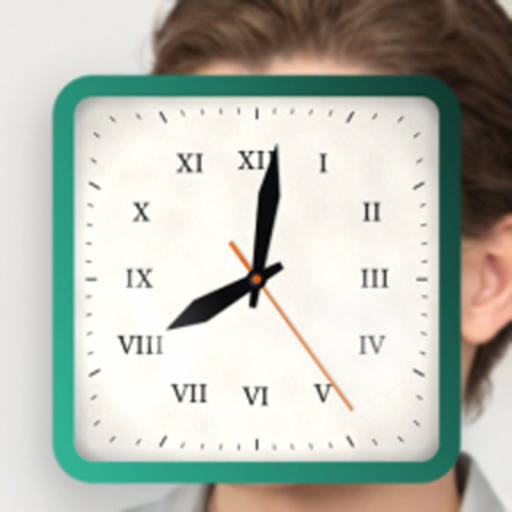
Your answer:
**8:01:24**
